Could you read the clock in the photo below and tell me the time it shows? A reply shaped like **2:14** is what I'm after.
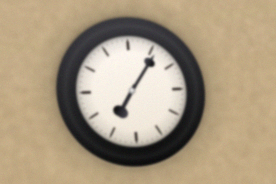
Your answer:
**7:06**
